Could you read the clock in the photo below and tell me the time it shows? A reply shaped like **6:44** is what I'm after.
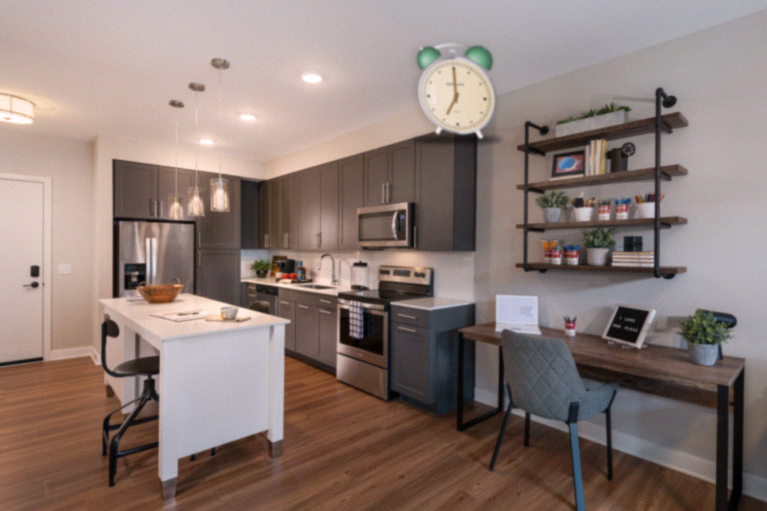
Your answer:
**7:00**
